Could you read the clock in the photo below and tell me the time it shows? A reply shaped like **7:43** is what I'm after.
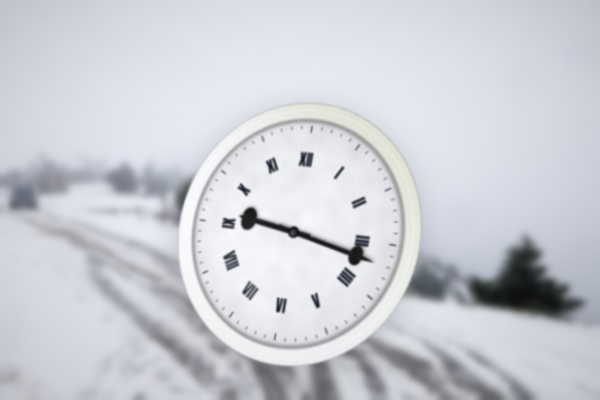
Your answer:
**9:17**
